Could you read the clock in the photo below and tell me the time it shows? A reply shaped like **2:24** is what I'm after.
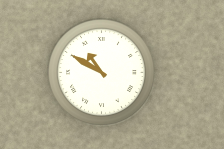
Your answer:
**10:50**
